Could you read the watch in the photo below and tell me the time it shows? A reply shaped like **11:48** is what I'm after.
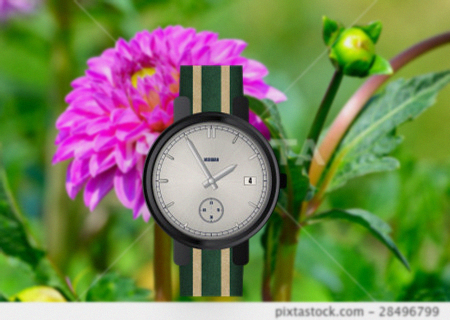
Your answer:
**1:55**
